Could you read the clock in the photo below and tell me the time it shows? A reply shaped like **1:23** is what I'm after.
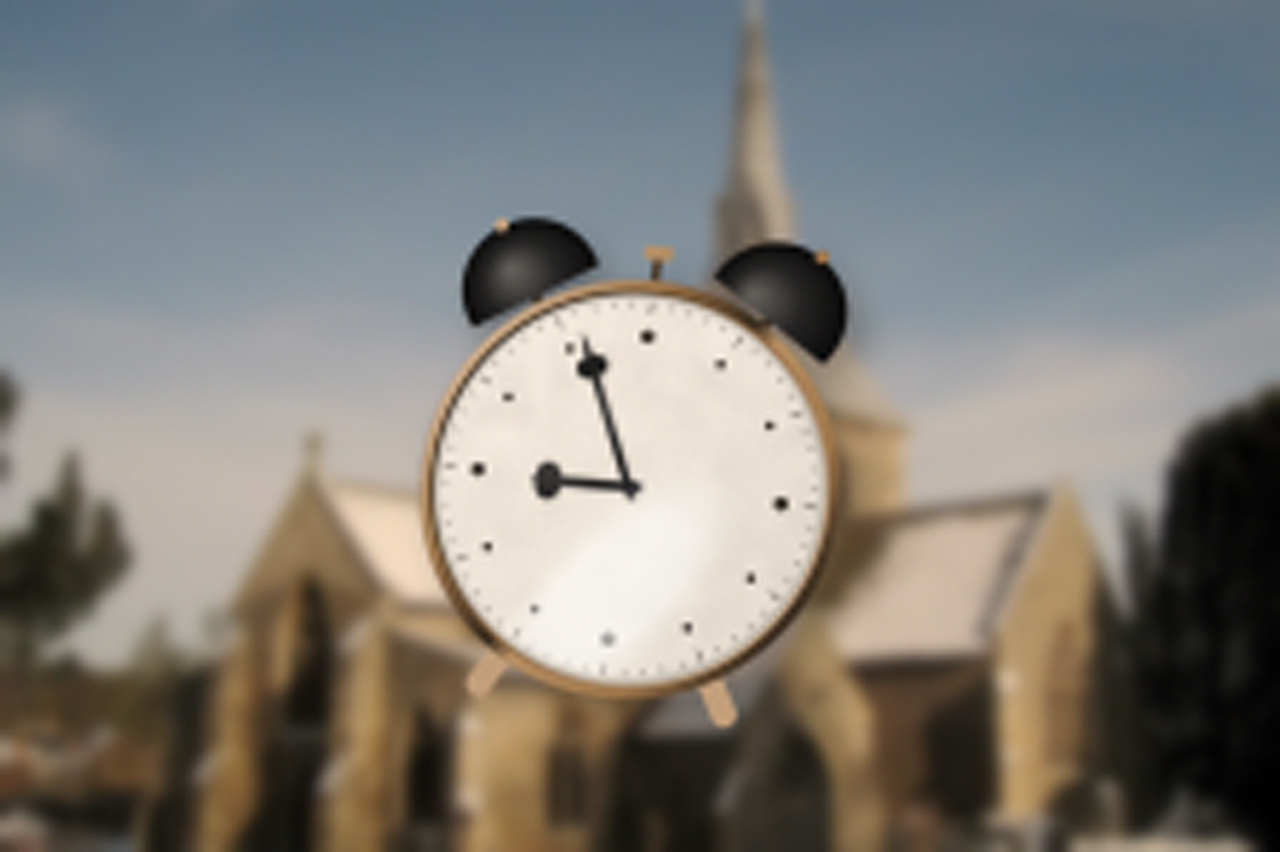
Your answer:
**8:56**
